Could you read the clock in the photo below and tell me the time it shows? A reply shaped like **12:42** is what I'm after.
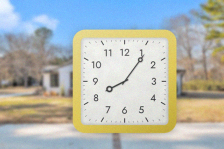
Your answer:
**8:06**
